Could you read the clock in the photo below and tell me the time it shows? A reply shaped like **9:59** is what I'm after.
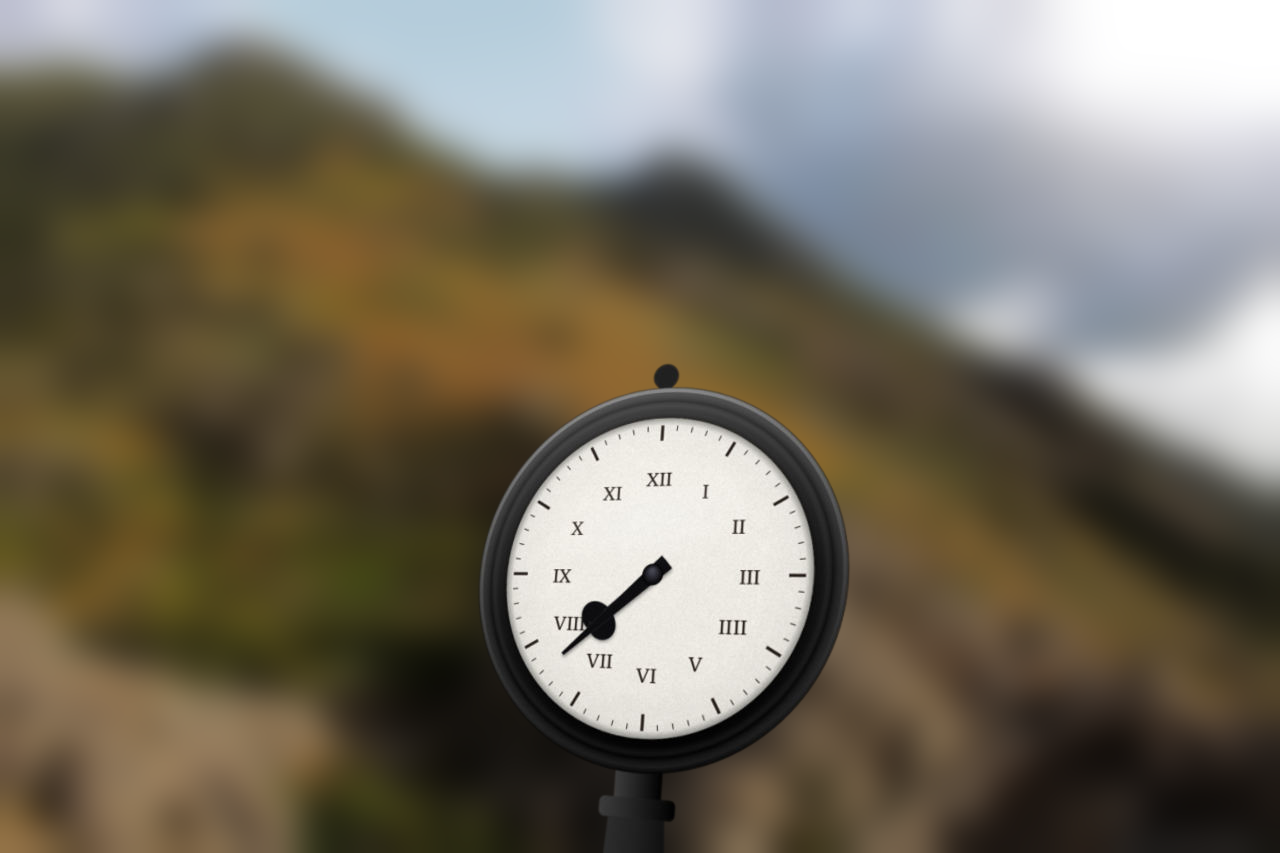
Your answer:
**7:38**
